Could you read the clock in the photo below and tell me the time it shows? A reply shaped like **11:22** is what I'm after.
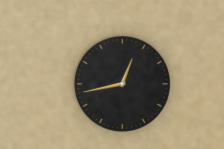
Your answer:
**12:43**
